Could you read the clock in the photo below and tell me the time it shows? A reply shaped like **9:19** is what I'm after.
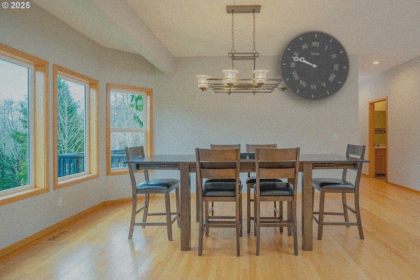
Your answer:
**9:48**
